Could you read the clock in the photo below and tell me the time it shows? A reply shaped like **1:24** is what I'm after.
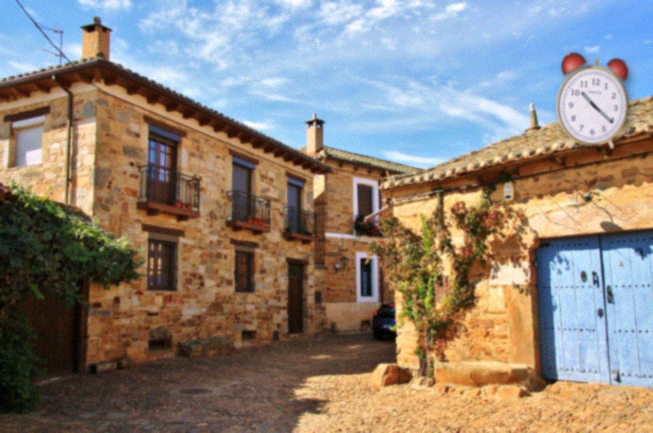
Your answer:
**10:21**
